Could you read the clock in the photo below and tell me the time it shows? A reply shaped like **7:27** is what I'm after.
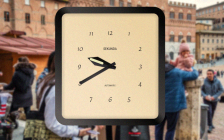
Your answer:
**9:40**
